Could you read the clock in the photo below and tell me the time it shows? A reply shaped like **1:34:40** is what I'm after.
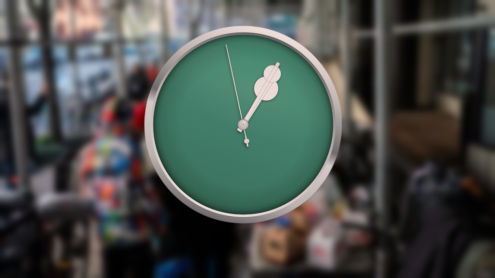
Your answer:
**1:04:58**
